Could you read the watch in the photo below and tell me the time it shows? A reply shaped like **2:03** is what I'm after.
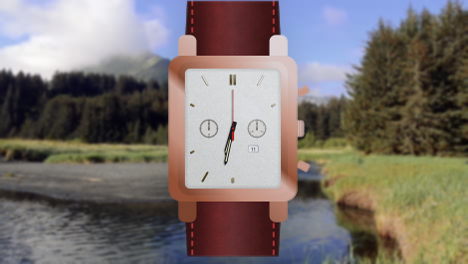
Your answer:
**6:32**
